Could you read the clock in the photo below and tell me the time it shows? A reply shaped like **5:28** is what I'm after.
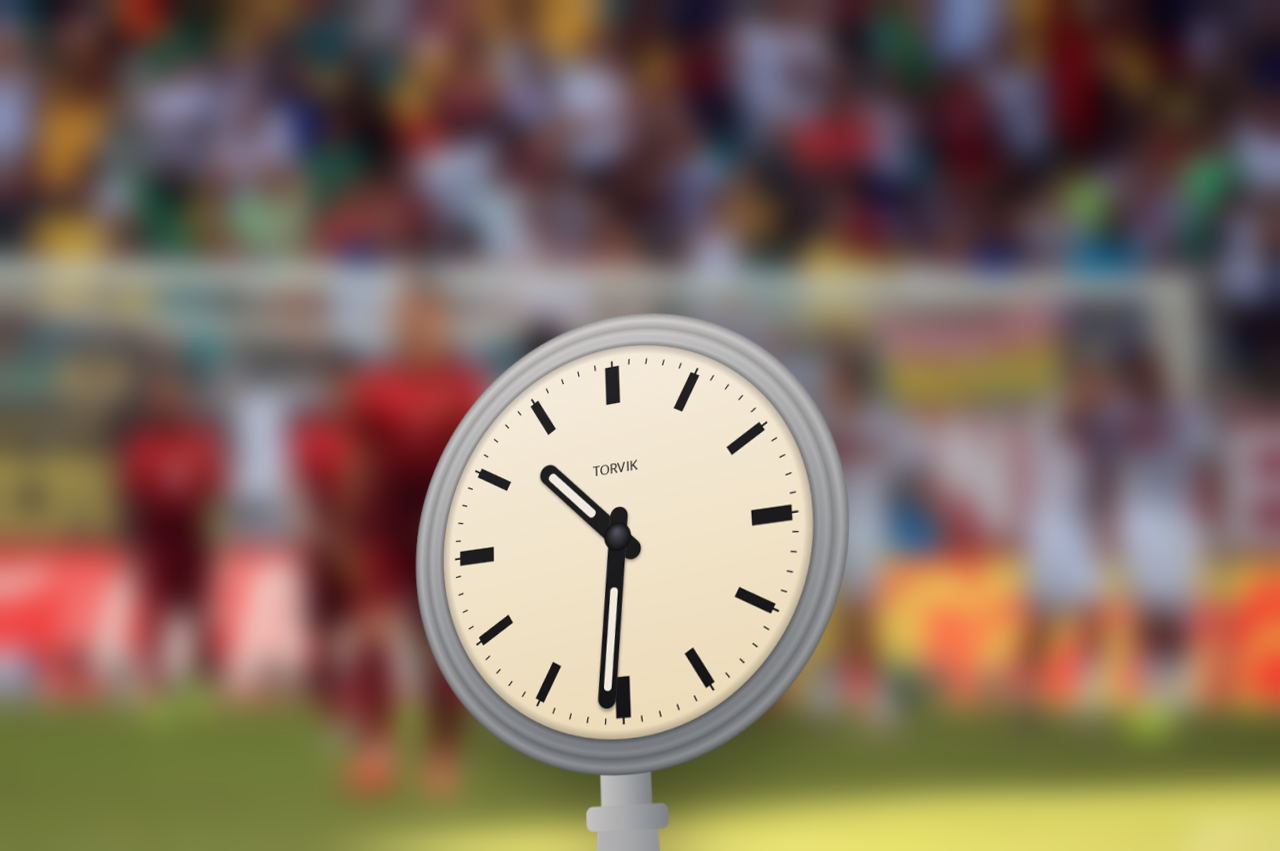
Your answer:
**10:31**
